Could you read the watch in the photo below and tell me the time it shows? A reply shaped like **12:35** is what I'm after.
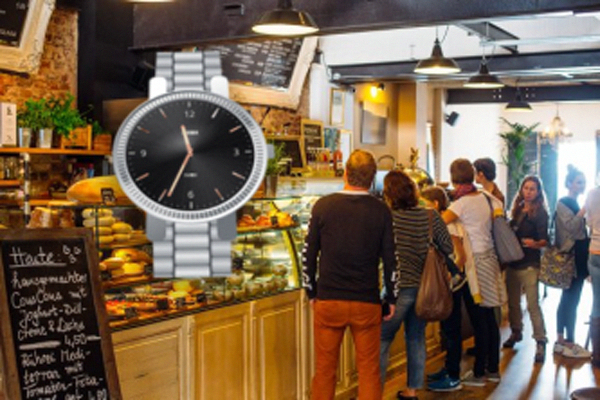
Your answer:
**11:34**
